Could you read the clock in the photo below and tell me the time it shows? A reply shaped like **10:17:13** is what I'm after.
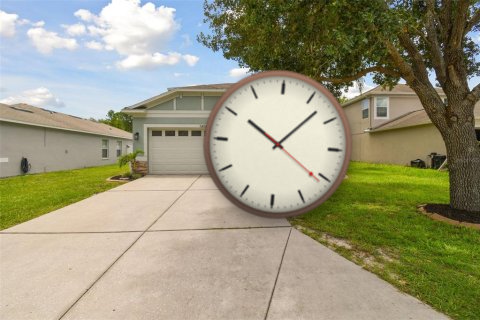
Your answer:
**10:07:21**
